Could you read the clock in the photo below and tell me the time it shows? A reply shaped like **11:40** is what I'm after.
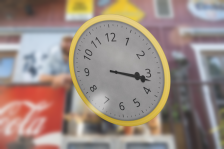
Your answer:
**3:17**
